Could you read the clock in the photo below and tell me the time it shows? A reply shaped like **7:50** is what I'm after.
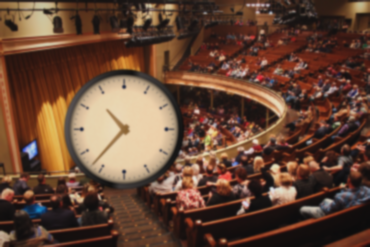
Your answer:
**10:37**
